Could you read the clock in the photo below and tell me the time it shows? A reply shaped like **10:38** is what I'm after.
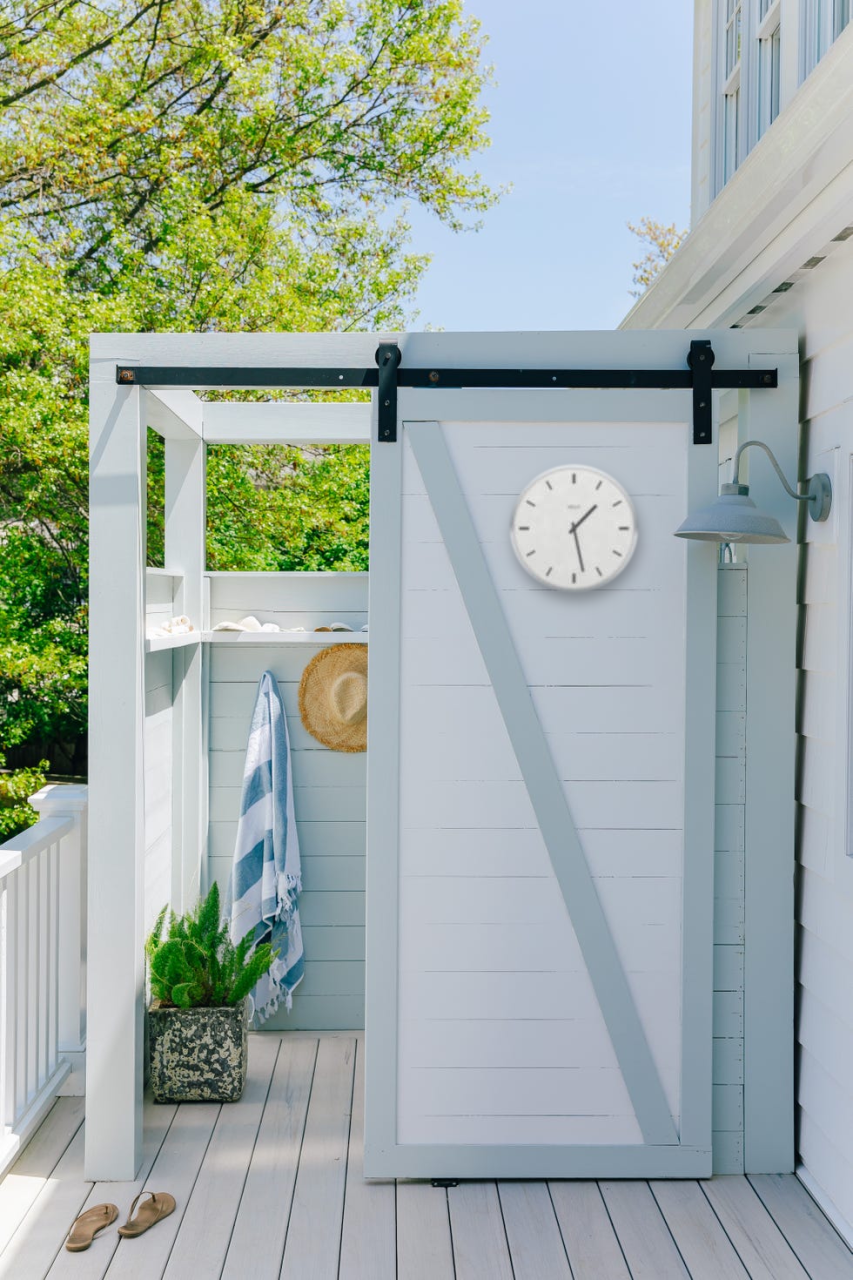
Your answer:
**1:28**
